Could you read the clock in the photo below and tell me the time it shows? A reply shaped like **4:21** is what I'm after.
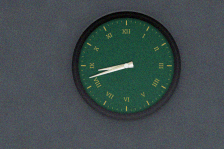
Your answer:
**8:42**
